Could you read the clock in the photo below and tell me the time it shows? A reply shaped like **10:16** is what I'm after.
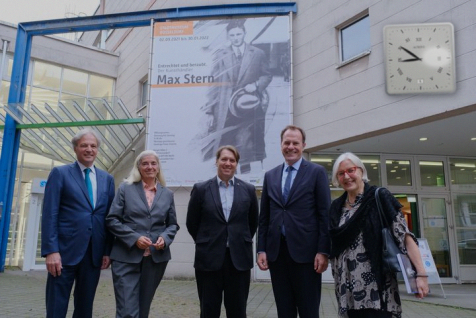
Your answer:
**8:51**
